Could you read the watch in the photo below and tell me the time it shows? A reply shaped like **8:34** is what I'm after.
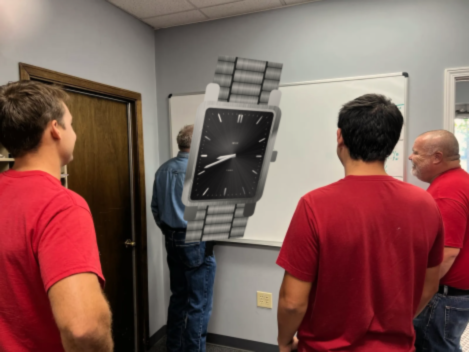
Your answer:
**8:41**
